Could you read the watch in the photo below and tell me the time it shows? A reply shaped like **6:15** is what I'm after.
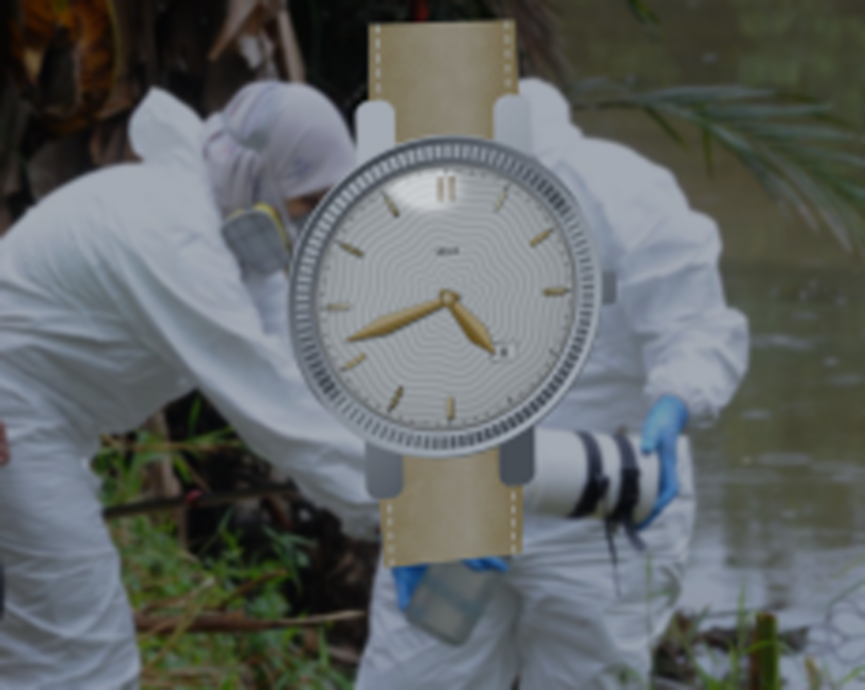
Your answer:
**4:42**
